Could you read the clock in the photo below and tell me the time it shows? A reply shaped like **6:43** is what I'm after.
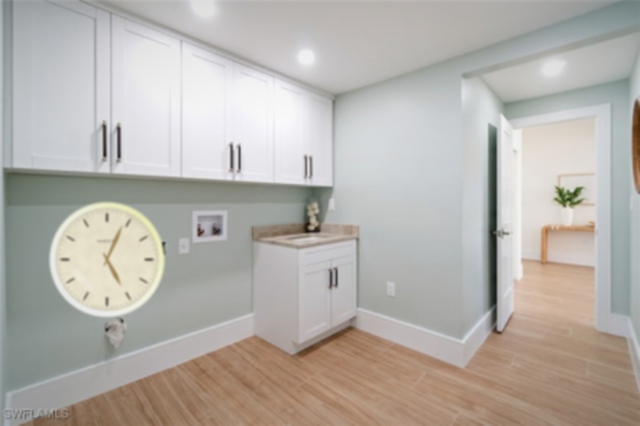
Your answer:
**5:04**
